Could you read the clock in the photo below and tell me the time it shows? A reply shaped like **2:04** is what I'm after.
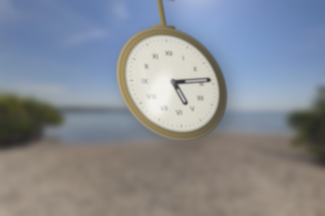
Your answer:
**5:14**
